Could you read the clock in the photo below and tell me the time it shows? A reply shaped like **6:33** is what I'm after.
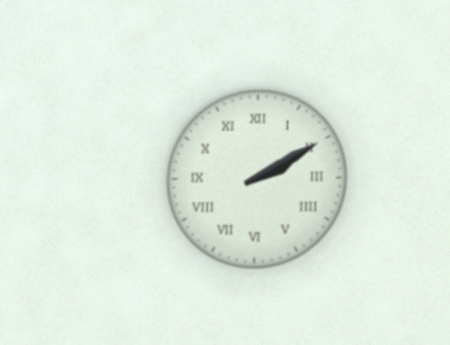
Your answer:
**2:10**
